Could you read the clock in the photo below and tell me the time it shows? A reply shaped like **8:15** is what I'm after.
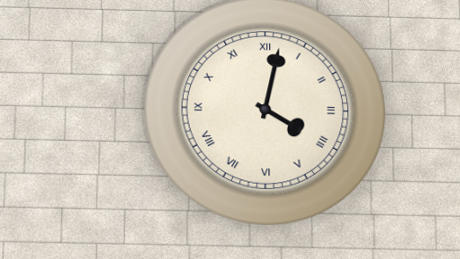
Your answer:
**4:02**
